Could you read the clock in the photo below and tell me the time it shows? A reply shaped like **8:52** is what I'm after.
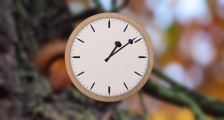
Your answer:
**1:09**
